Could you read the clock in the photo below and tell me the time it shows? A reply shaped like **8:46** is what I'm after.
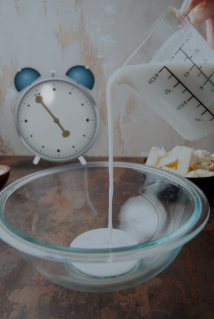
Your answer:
**4:54**
